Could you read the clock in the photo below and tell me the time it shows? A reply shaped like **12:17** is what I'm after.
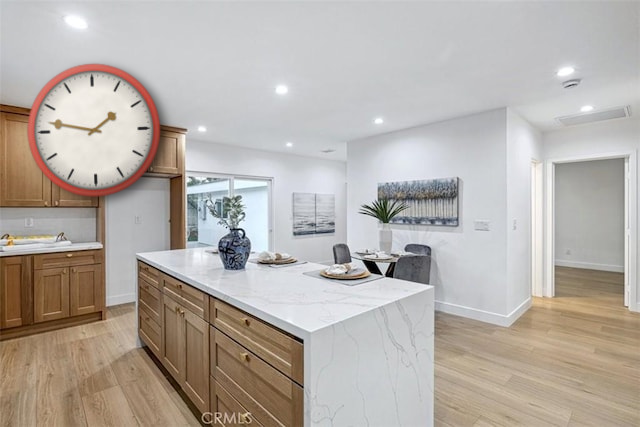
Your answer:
**1:47**
